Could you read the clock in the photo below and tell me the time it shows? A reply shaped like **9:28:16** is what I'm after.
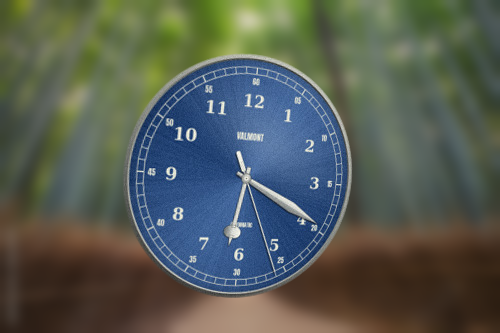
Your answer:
**6:19:26**
